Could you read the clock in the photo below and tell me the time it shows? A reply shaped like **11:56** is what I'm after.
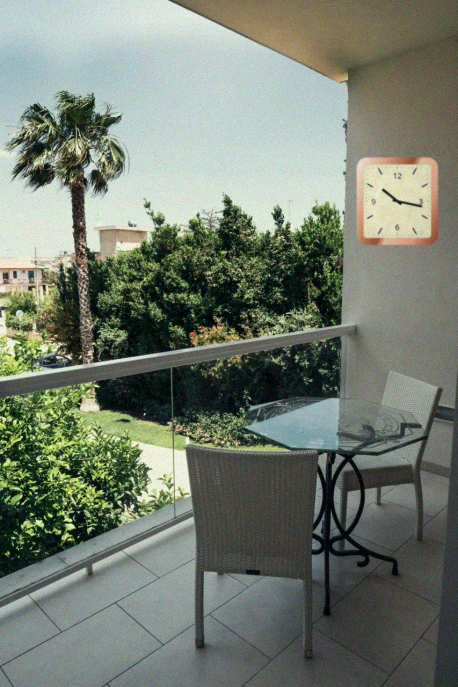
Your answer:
**10:17**
